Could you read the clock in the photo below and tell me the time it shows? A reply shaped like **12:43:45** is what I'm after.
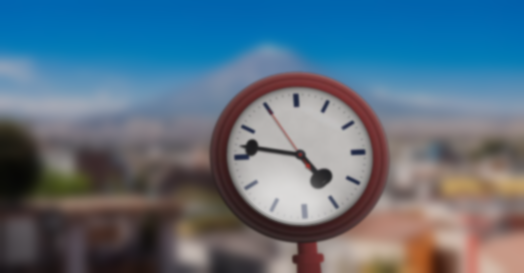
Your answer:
**4:46:55**
